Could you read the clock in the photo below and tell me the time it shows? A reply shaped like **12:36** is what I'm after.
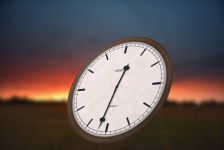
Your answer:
**12:32**
